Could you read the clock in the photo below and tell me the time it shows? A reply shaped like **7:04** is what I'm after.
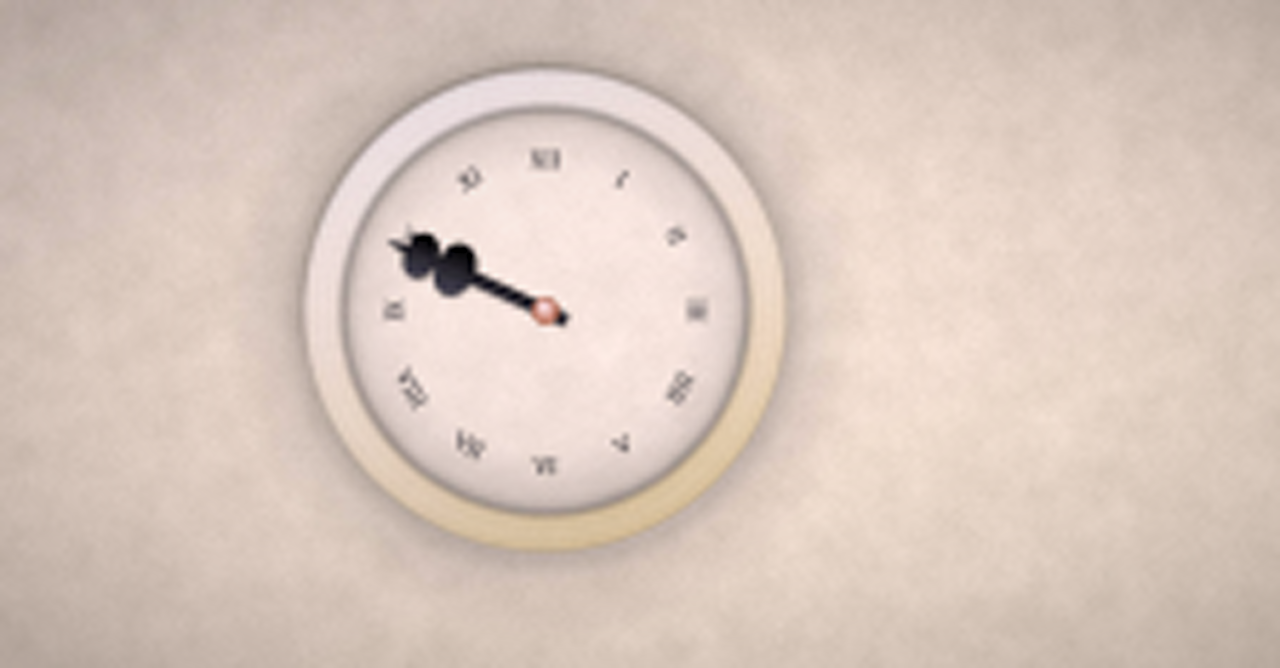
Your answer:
**9:49**
